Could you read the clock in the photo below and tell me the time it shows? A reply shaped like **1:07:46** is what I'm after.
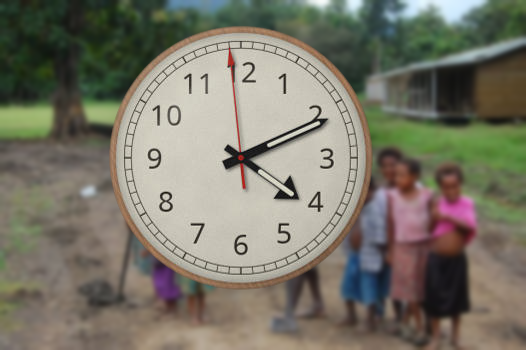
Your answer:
**4:10:59**
